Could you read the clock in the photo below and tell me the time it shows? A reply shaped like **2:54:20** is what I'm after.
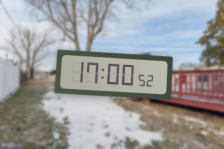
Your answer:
**17:00:52**
